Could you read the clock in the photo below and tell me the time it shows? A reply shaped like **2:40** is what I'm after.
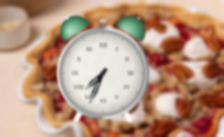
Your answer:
**7:34**
